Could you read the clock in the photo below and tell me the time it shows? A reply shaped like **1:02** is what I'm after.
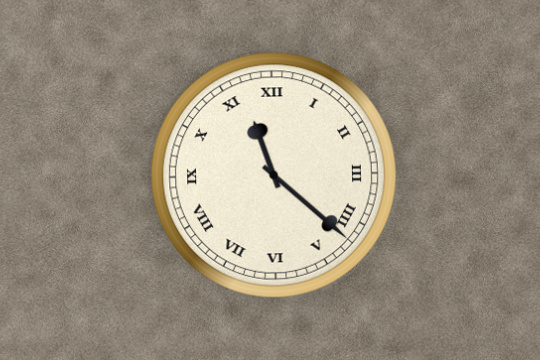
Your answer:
**11:22**
